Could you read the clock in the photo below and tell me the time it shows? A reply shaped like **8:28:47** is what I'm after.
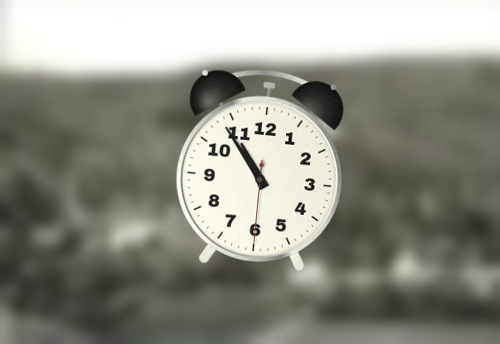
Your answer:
**10:53:30**
